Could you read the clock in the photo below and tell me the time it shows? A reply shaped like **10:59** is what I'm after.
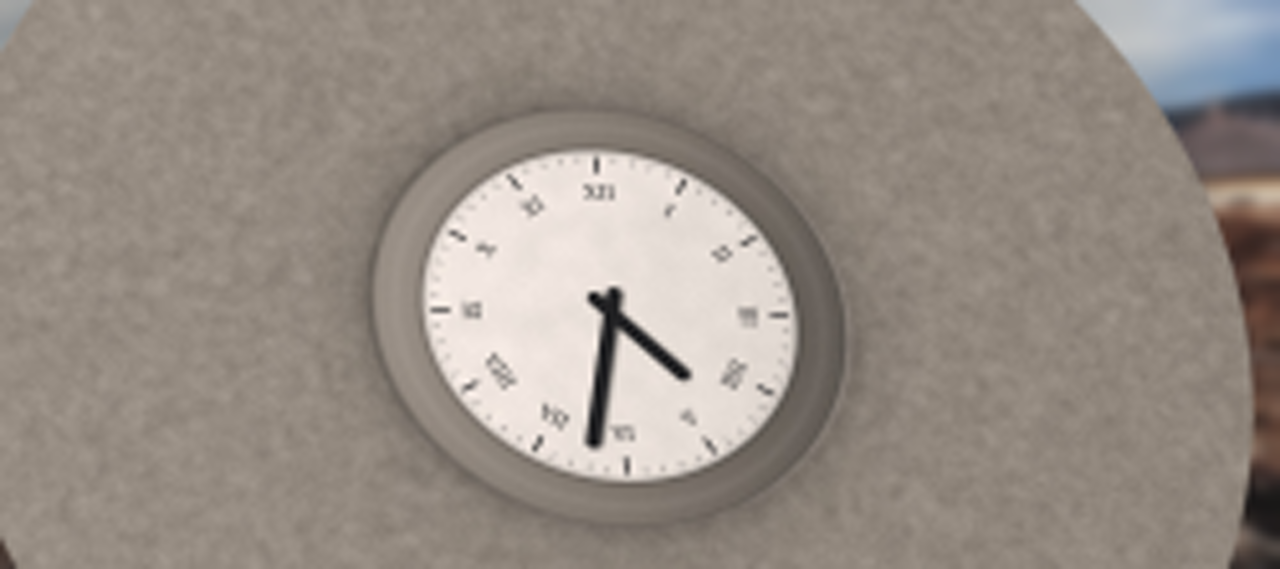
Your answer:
**4:32**
